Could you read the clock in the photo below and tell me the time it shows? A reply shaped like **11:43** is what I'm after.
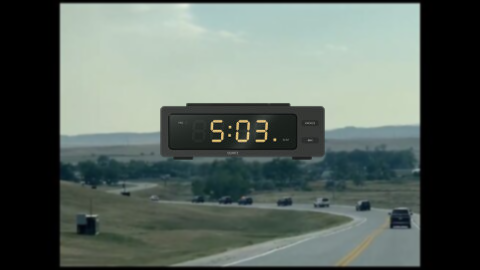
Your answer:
**5:03**
